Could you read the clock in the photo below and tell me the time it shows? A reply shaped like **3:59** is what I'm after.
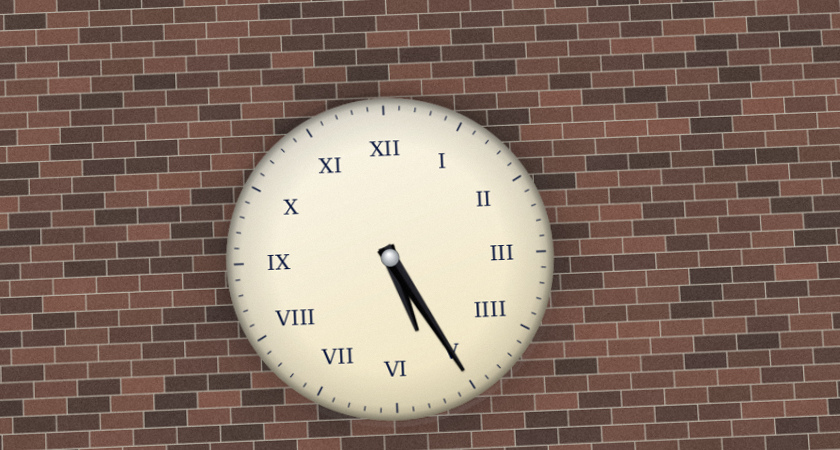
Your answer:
**5:25**
